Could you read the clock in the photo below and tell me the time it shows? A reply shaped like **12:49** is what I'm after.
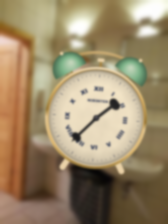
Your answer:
**1:37**
